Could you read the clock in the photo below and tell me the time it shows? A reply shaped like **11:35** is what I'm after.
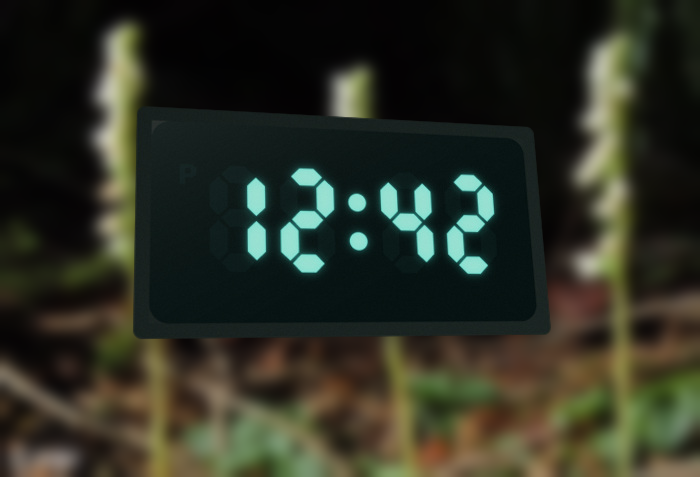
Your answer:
**12:42**
